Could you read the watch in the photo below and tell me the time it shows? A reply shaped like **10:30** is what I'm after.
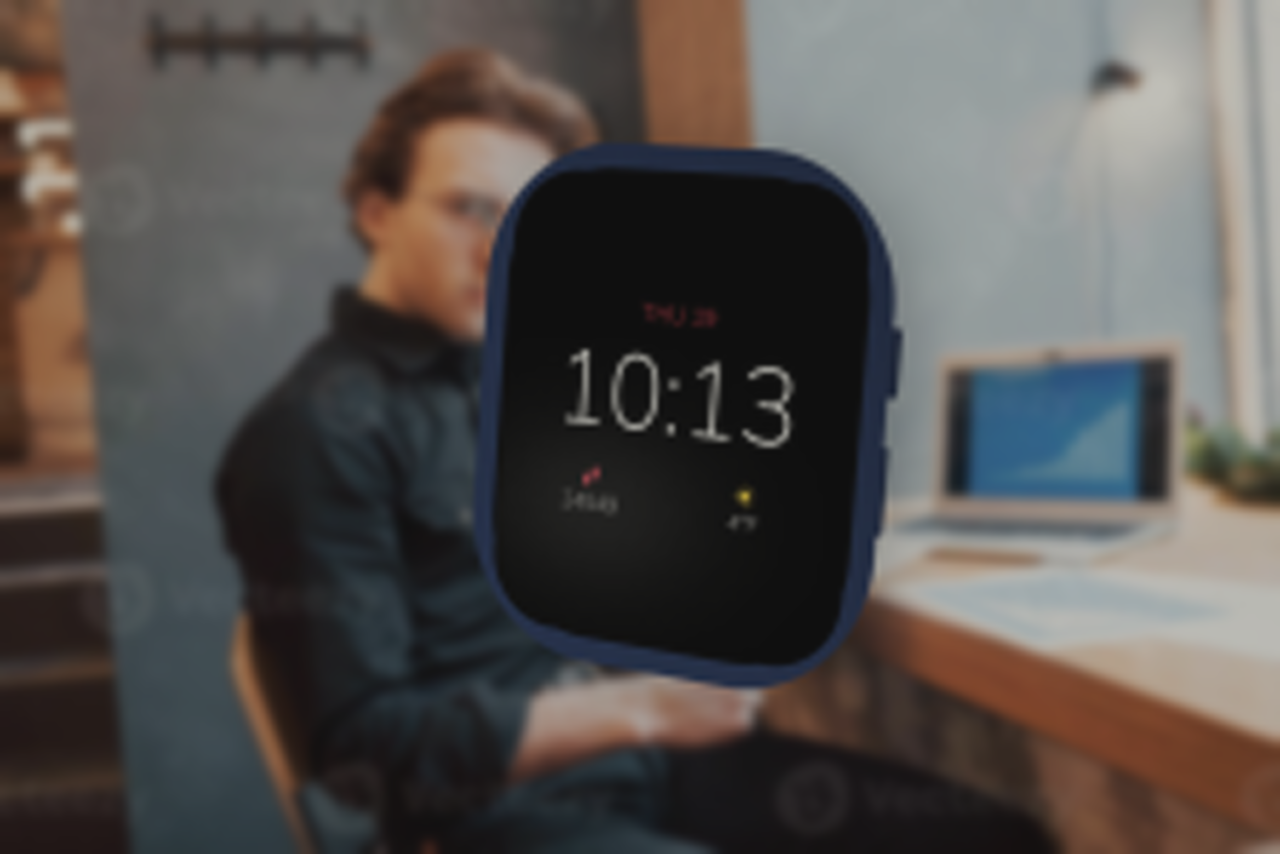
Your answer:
**10:13**
